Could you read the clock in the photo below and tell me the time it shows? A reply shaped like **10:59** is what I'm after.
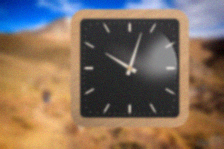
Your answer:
**10:03**
